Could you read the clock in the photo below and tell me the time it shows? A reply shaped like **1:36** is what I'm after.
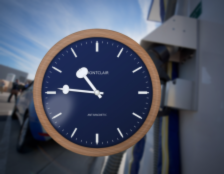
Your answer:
**10:46**
